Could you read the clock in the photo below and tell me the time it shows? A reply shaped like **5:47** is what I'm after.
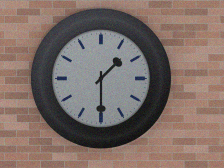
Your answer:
**1:30**
